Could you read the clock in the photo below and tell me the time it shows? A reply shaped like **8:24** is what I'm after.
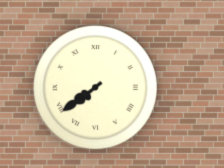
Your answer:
**7:39**
